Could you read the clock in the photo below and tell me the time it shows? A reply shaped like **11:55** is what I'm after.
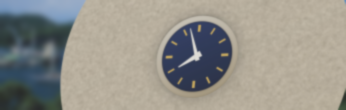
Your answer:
**7:57**
